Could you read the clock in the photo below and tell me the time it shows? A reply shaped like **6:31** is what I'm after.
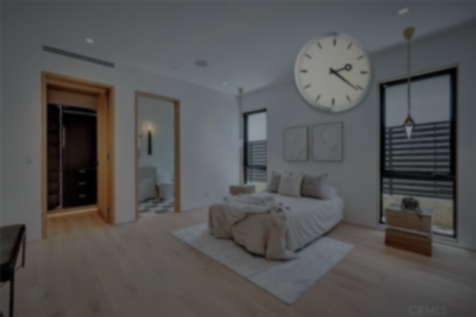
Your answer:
**2:21**
